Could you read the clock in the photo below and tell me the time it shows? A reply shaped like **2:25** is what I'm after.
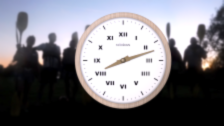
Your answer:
**8:12**
